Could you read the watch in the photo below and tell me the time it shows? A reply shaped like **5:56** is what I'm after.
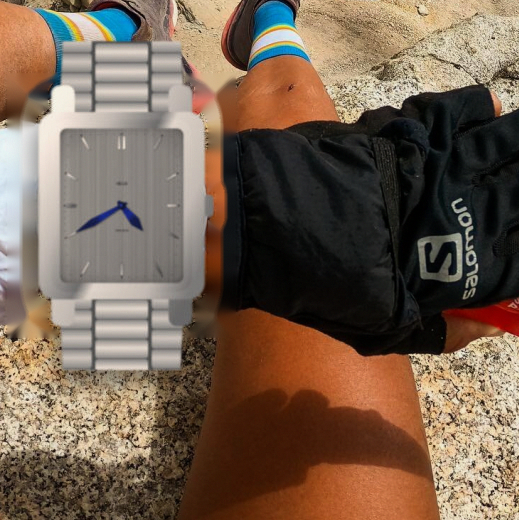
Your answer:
**4:40**
